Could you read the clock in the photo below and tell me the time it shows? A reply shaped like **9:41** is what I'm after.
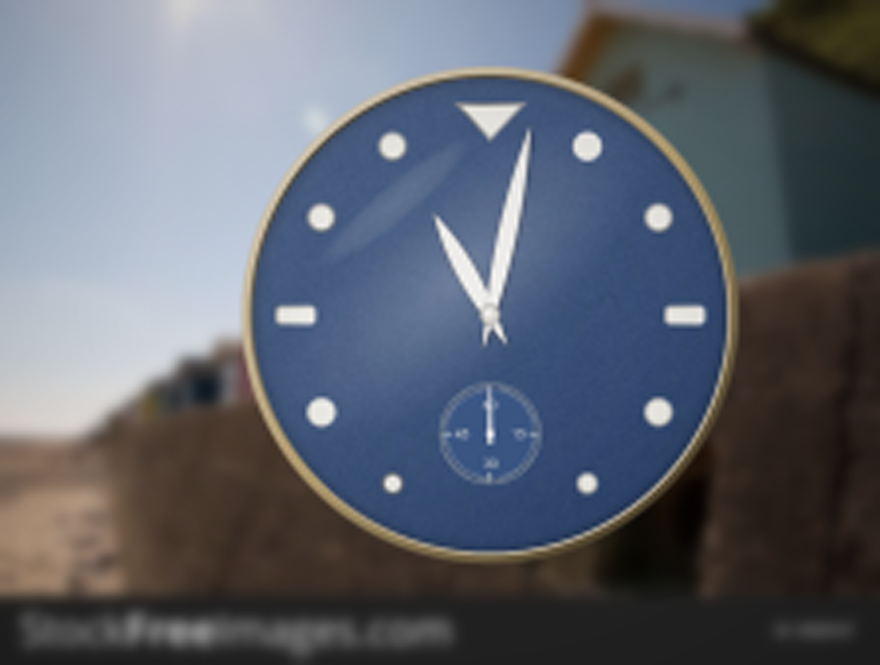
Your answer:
**11:02**
